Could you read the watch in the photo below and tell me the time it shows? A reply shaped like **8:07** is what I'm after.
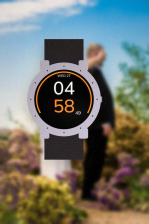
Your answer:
**4:58**
